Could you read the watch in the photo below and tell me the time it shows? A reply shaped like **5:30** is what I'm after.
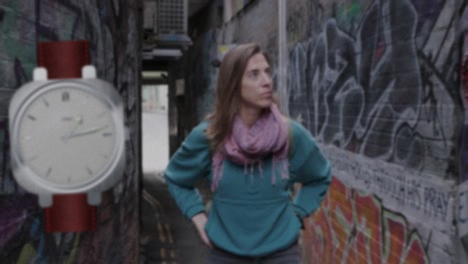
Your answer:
**1:13**
